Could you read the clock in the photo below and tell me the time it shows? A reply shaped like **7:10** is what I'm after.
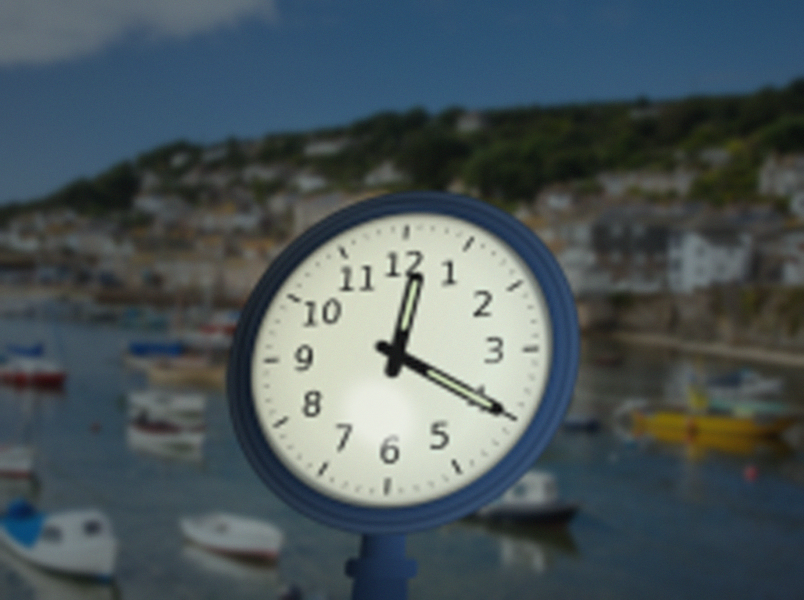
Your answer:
**12:20**
